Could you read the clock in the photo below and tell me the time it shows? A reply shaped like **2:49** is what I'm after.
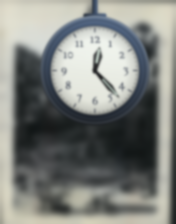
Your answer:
**12:23**
